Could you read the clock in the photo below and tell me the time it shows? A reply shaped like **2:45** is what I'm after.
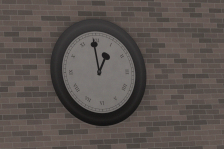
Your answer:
**12:59**
